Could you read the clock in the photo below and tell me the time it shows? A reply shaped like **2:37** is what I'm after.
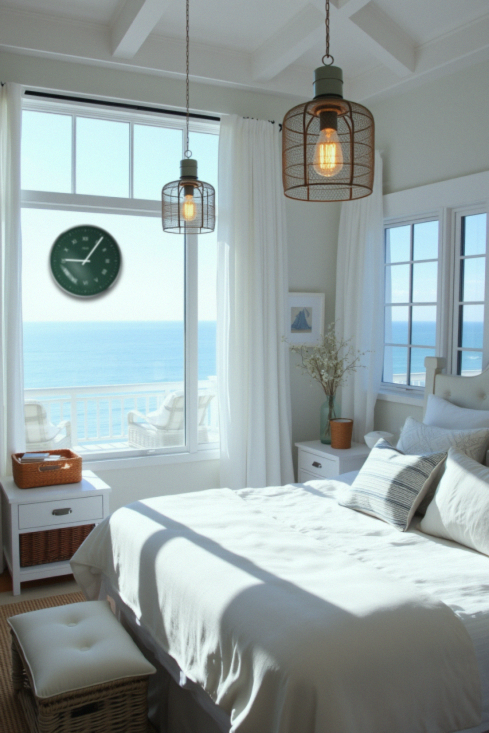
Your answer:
**9:06**
